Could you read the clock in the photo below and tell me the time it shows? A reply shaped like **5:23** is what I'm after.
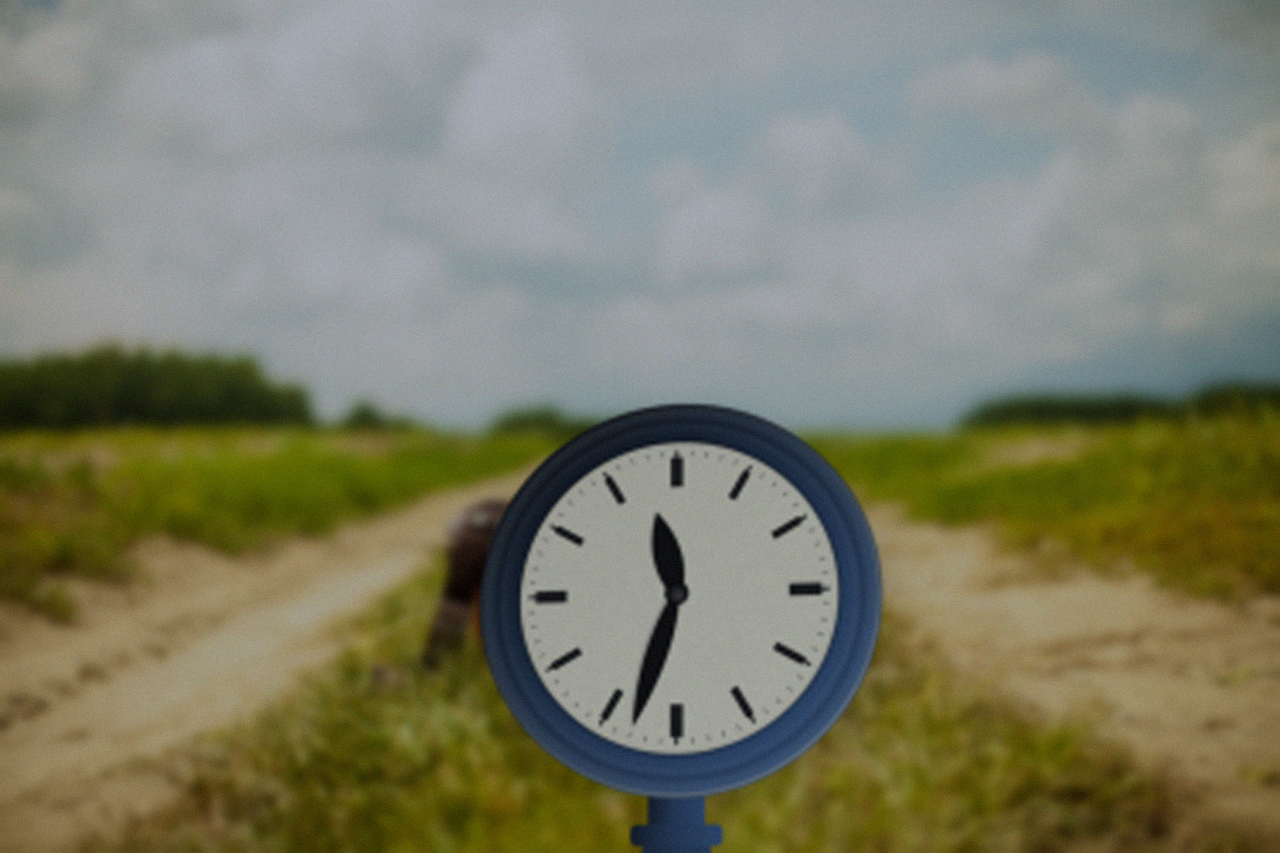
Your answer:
**11:33**
